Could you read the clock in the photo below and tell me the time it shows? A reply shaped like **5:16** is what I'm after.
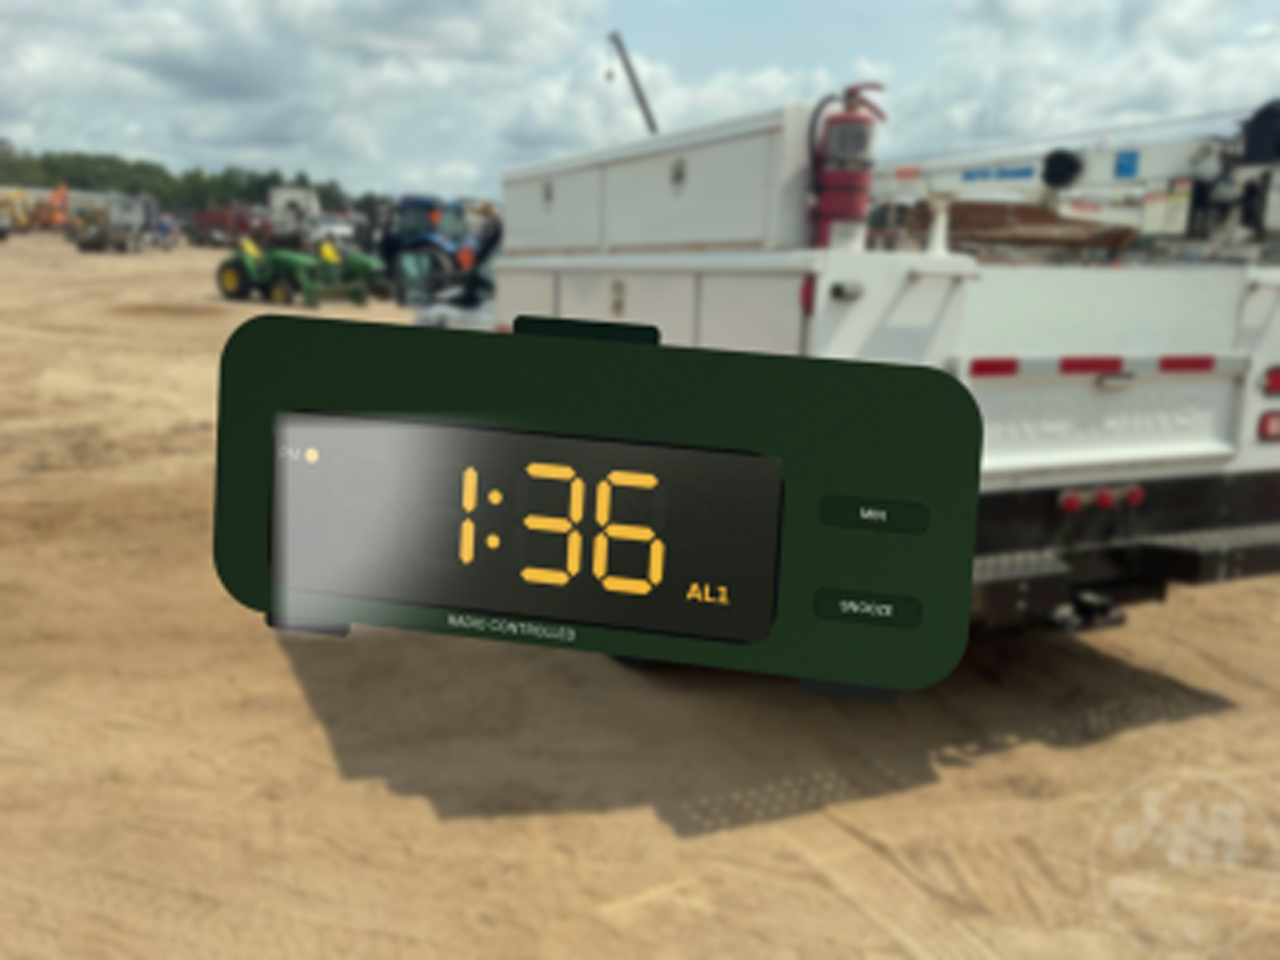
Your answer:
**1:36**
